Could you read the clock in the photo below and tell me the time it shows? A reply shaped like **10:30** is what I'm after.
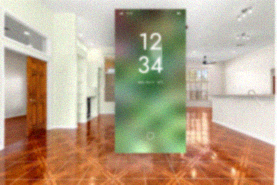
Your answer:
**12:34**
